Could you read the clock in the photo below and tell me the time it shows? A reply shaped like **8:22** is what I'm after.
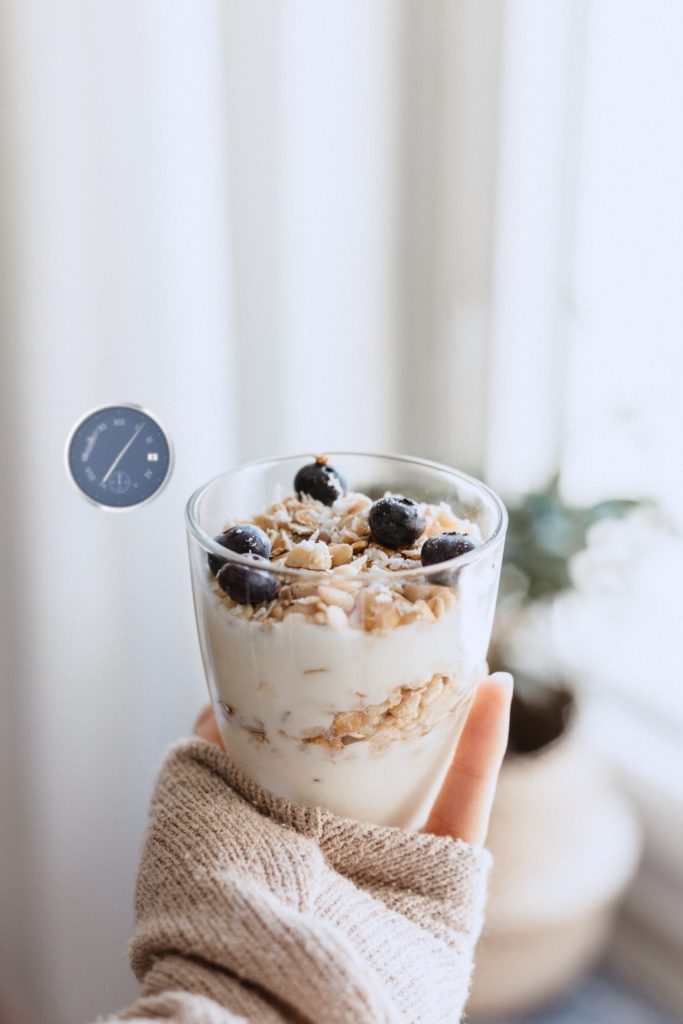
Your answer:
**7:06**
